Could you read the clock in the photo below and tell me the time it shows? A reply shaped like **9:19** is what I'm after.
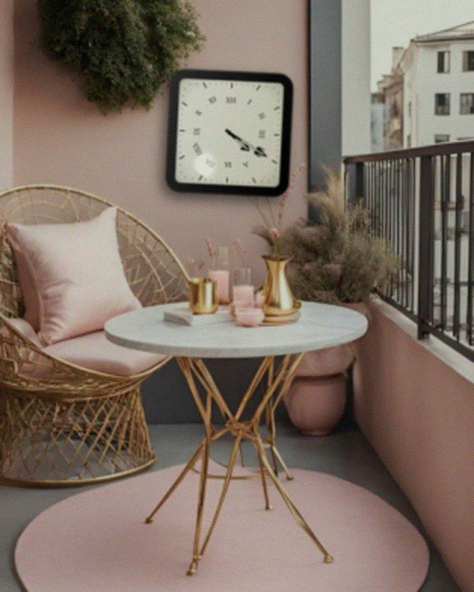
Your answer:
**4:20**
